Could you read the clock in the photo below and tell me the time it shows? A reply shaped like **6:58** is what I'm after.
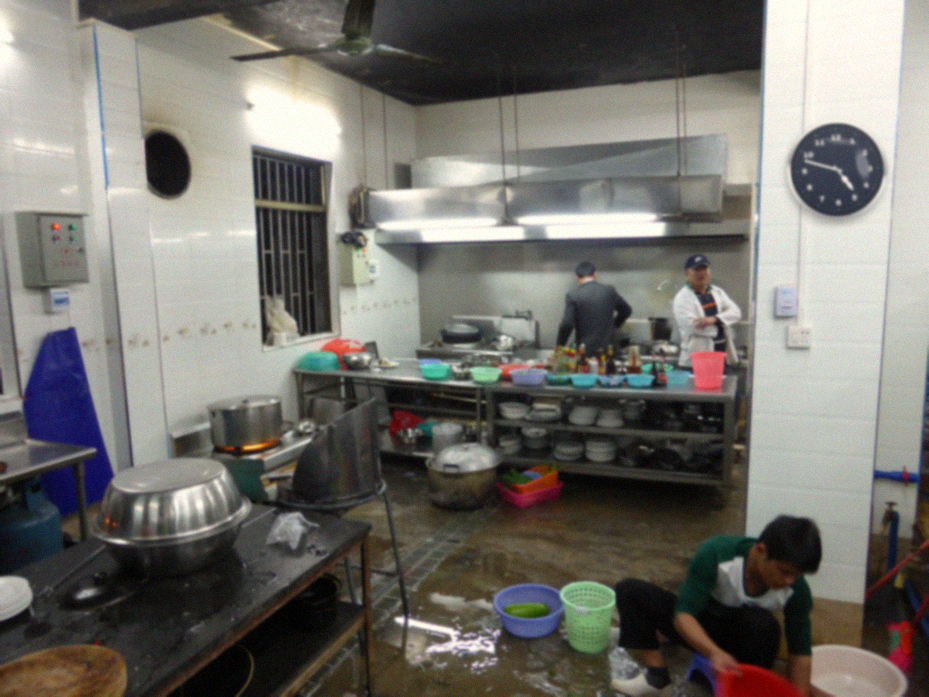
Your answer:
**4:48**
